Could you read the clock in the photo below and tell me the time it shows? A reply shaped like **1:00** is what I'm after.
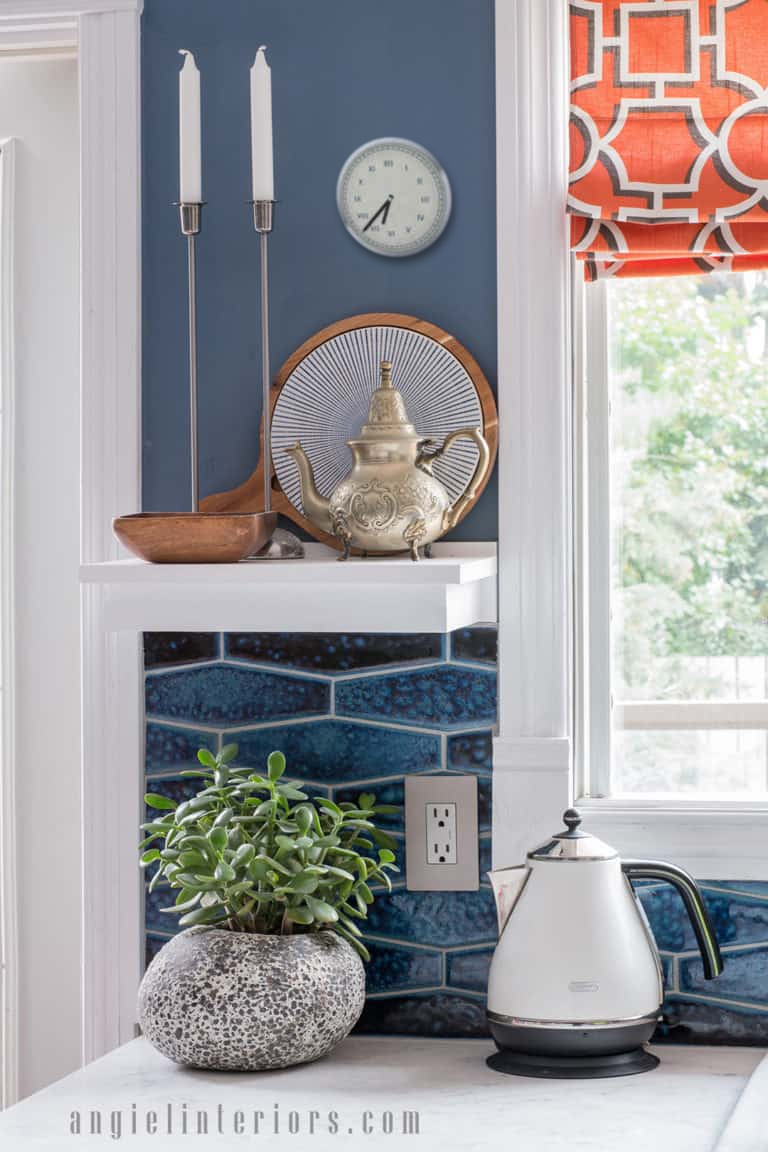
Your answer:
**6:37**
